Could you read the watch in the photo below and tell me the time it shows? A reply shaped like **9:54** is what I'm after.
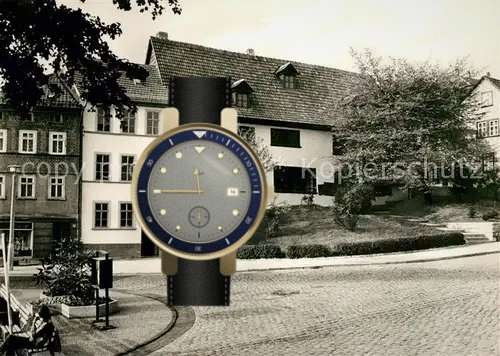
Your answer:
**11:45**
